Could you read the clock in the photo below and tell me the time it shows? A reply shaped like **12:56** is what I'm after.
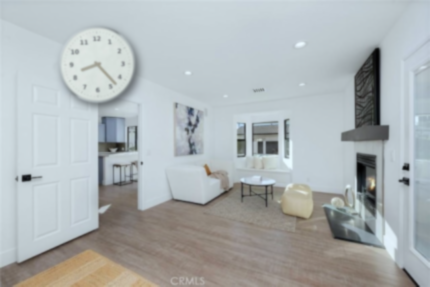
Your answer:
**8:23**
